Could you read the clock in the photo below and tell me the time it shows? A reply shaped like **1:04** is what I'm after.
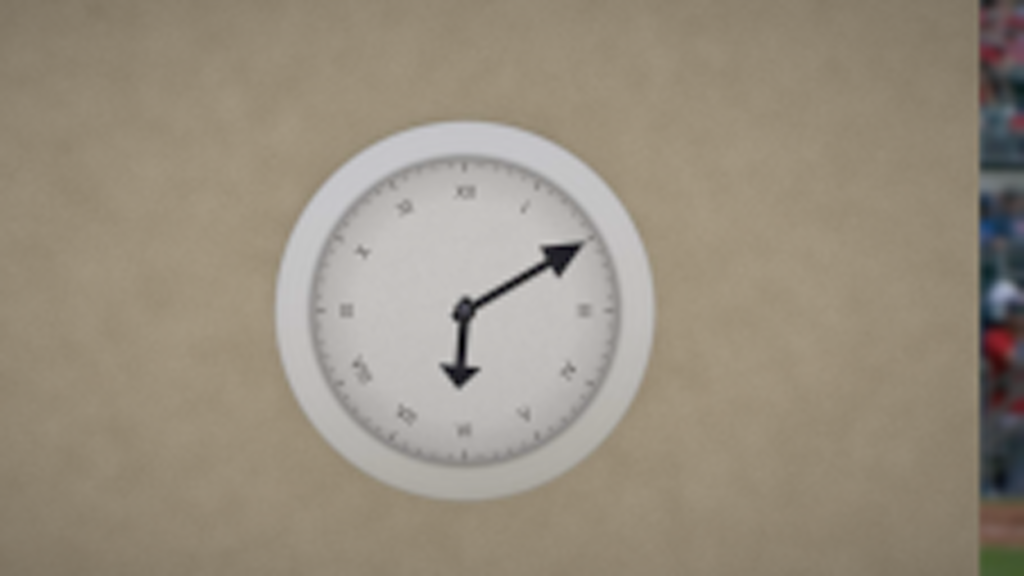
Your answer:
**6:10**
